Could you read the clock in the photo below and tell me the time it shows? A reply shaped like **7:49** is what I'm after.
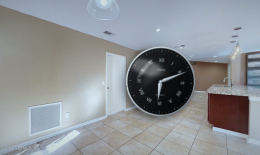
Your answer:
**6:11**
